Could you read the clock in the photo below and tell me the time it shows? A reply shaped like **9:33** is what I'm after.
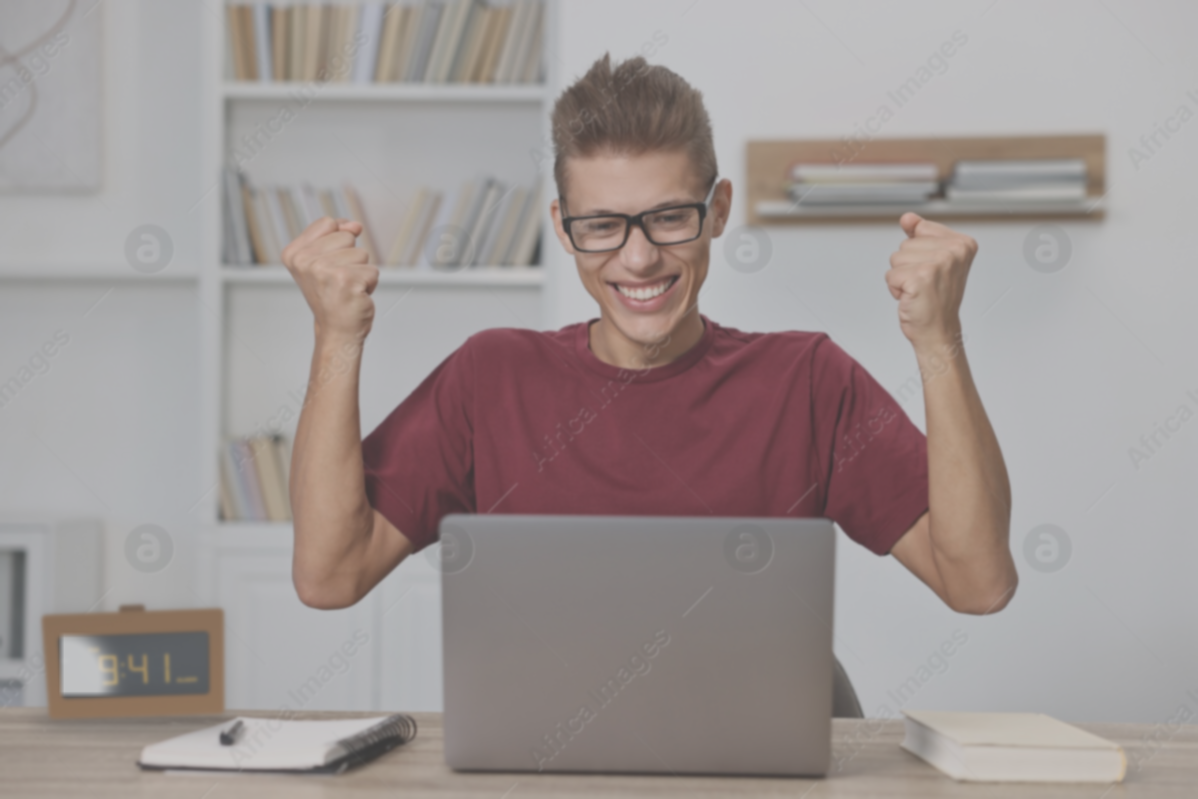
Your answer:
**9:41**
